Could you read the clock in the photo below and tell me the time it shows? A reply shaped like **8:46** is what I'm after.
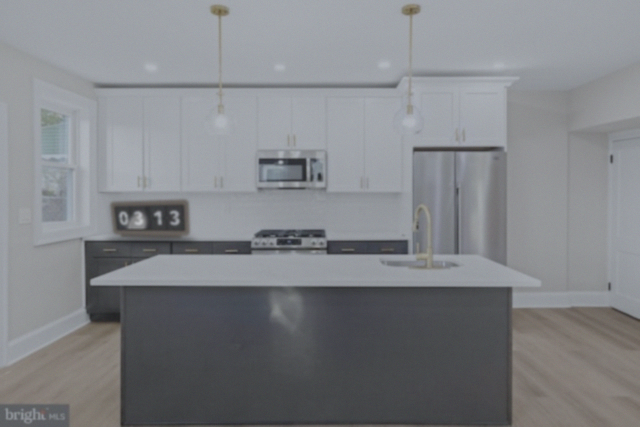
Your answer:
**3:13**
